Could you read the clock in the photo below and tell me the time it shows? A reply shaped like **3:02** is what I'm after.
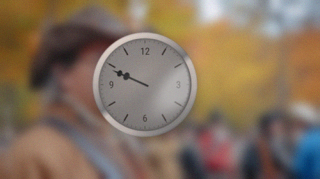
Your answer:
**9:49**
